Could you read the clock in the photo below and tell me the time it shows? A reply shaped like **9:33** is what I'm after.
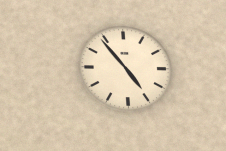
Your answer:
**4:54**
